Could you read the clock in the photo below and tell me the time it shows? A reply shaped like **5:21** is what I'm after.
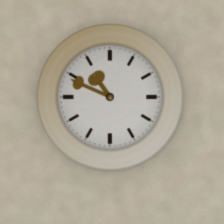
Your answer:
**10:49**
